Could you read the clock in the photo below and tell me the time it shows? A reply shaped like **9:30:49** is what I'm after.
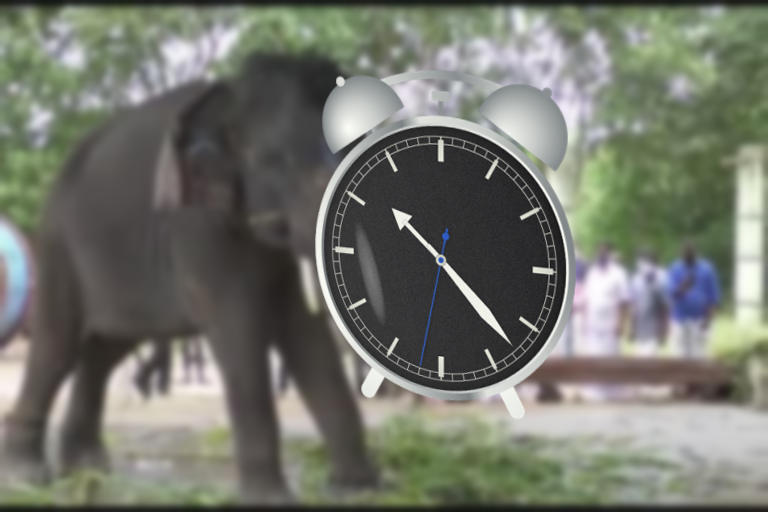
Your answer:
**10:22:32**
